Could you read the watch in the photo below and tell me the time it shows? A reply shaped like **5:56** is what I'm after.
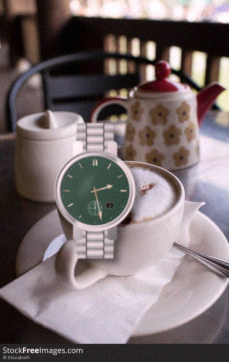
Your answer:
**2:28**
